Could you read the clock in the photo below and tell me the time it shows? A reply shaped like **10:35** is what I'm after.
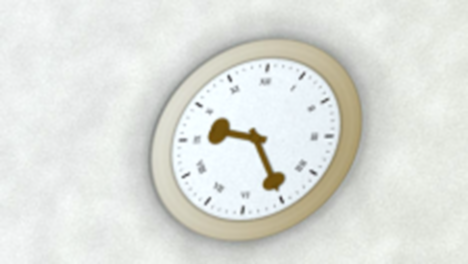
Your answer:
**9:25**
